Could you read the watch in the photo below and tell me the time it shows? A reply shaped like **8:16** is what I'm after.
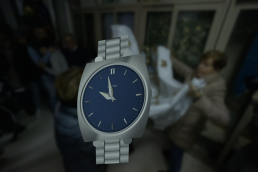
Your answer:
**9:58**
